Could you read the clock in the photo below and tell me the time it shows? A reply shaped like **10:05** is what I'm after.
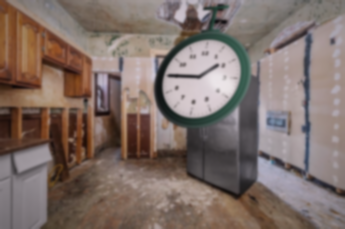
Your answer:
**1:45**
